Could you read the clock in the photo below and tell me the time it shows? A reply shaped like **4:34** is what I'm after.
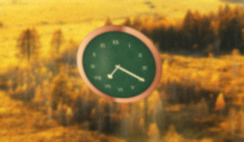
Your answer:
**7:20**
